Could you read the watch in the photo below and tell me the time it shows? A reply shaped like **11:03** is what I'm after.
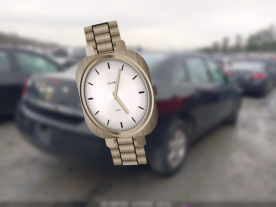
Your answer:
**5:04**
